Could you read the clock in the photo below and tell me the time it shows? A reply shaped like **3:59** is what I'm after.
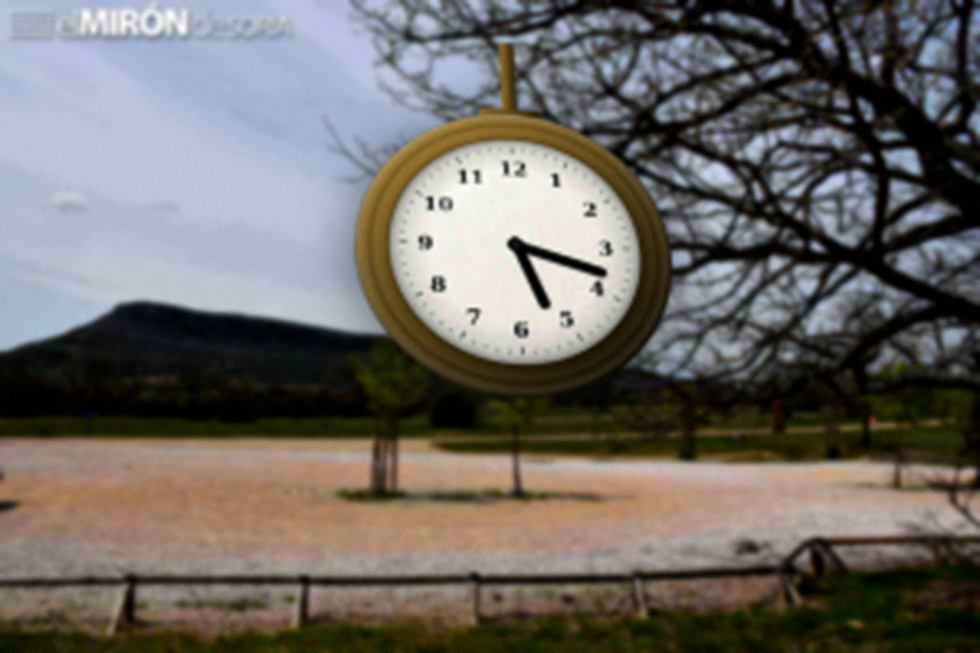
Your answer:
**5:18**
